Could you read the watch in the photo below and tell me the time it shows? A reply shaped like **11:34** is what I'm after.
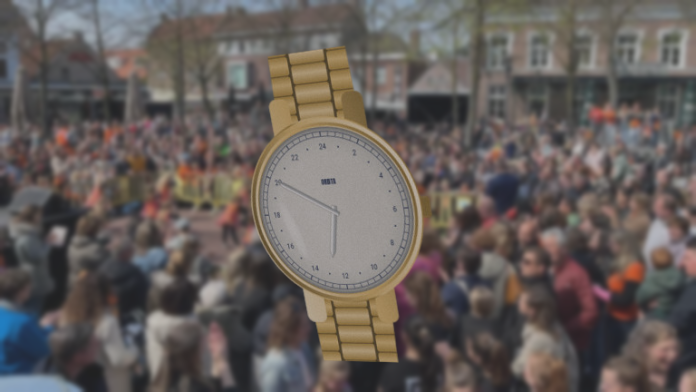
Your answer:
**12:50**
